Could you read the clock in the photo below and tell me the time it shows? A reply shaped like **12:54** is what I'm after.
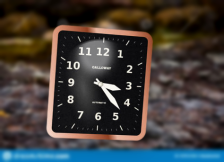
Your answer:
**3:23**
